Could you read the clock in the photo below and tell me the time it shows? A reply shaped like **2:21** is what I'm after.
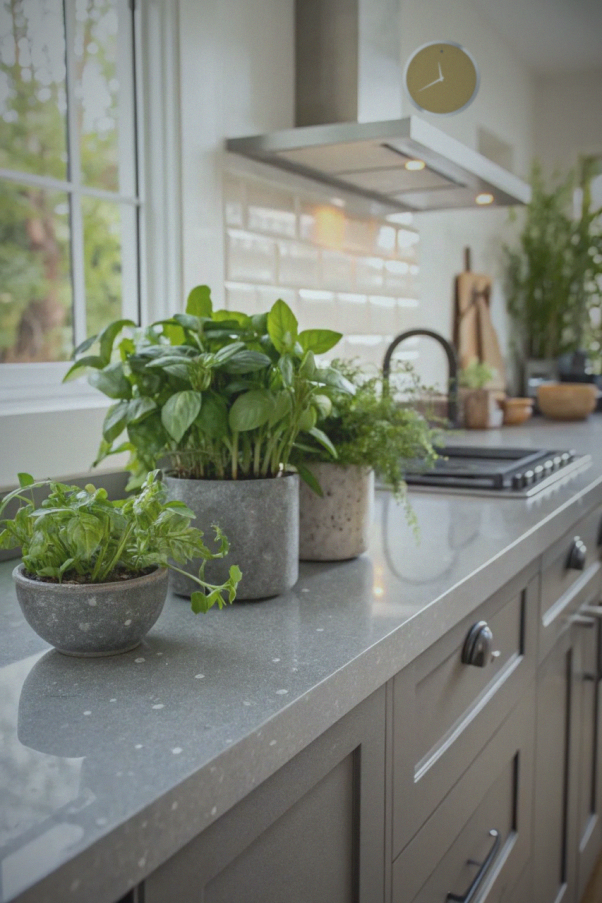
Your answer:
**11:40**
